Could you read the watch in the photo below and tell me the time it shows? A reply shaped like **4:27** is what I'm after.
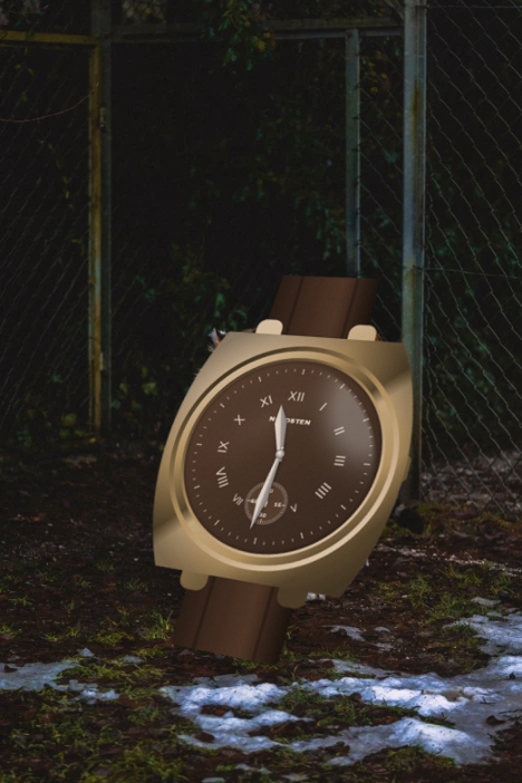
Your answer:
**11:31**
